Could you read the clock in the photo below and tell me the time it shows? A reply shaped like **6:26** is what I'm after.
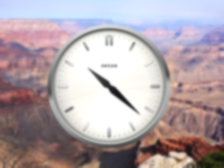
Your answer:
**10:22**
